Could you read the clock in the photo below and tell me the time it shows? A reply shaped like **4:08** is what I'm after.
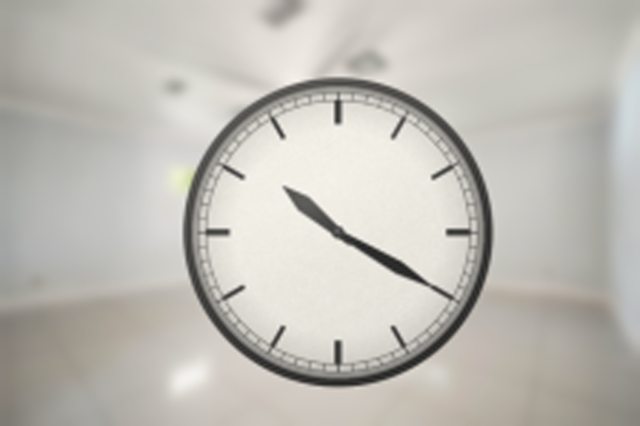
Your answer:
**10:20**
